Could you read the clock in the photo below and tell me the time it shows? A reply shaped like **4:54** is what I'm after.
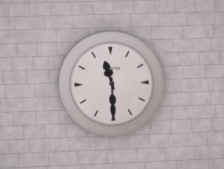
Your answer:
**11:30**
